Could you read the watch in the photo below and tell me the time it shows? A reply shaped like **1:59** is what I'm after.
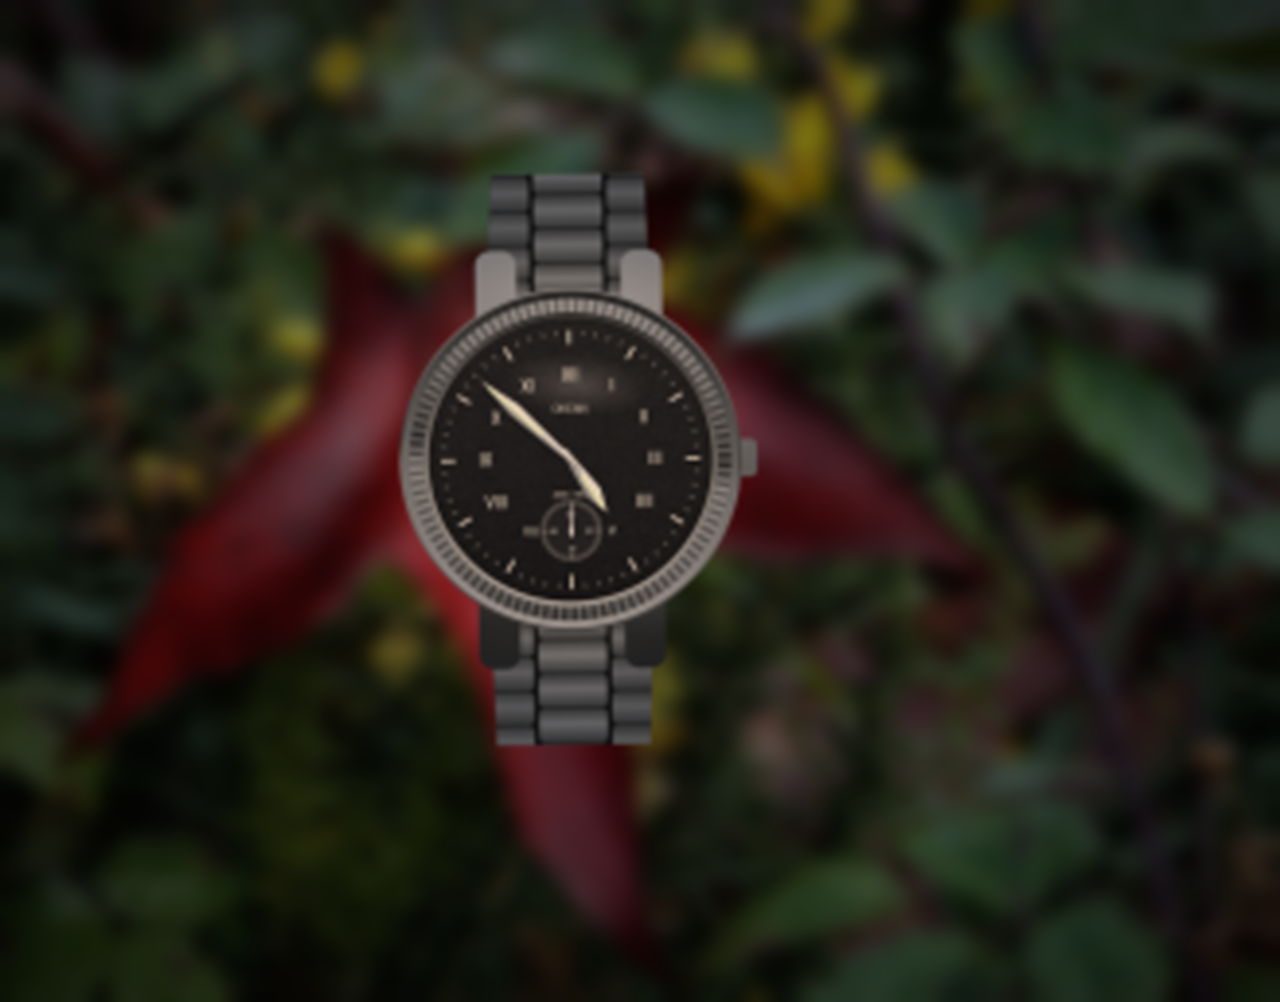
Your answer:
**4:52**
